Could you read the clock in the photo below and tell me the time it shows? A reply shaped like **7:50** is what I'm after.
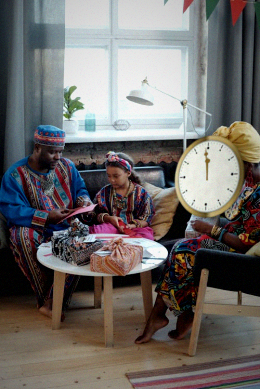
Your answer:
**11:59**
